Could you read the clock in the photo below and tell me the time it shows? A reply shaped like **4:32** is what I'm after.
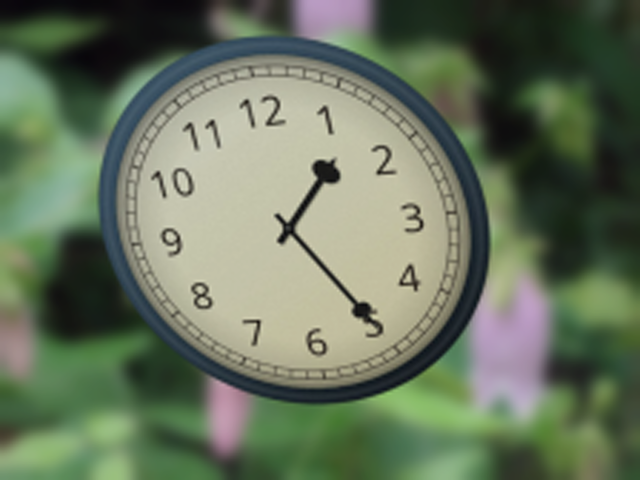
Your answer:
**1:25**
